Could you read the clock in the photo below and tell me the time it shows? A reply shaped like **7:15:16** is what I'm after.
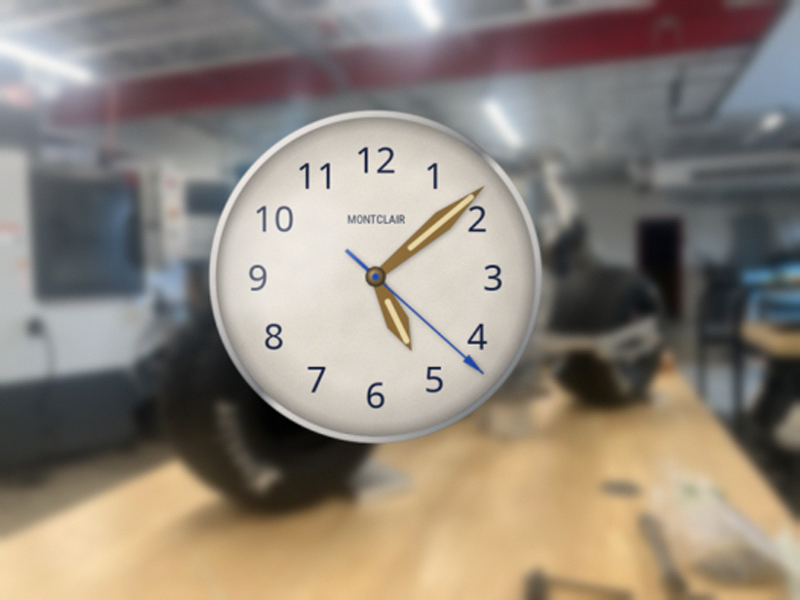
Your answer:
**5:08:22**
